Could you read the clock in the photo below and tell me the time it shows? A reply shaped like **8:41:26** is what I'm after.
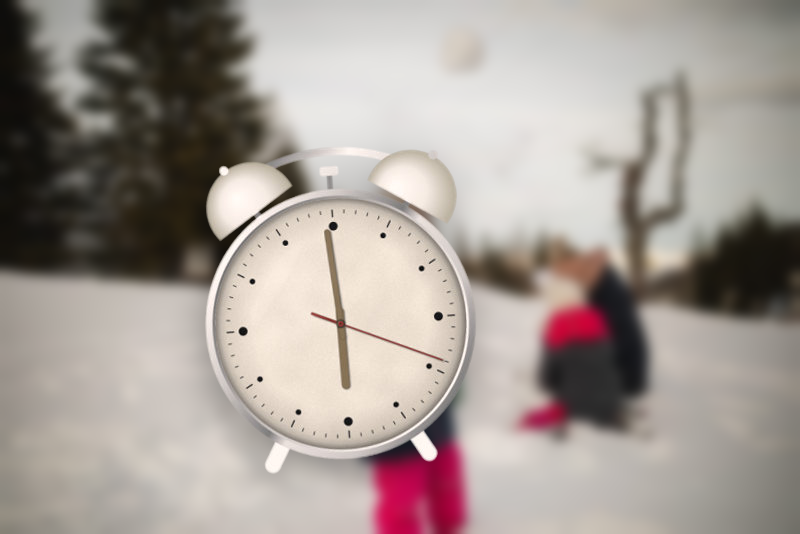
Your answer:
**5:59:19**
